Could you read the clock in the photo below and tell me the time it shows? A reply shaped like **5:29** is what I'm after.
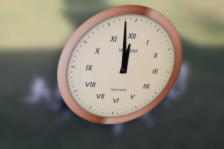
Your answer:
**11:58**
